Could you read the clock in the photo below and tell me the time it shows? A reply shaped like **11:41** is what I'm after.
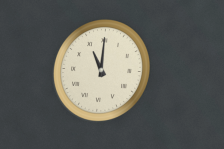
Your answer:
**11:00**
